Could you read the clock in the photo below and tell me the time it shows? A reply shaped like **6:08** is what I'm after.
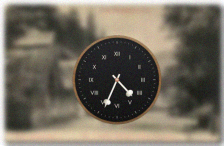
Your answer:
**4:34**
